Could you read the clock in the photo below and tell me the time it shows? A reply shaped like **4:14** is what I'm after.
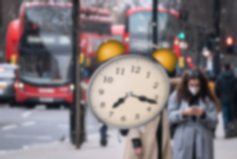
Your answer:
**7:17**
